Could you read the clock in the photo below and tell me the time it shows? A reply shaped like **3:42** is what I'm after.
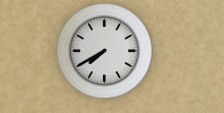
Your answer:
**7:40**
